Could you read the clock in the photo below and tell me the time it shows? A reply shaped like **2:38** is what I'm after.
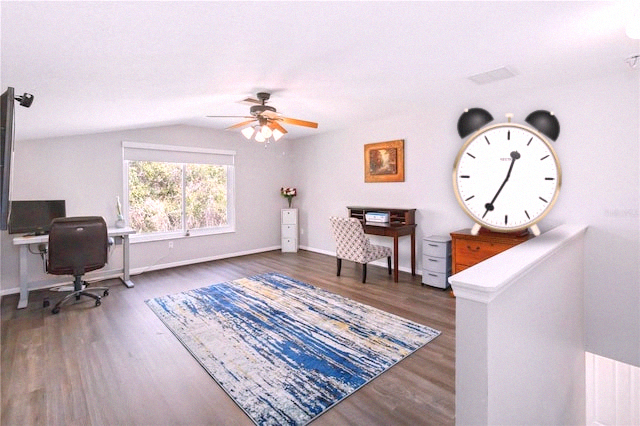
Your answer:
**12:35**
